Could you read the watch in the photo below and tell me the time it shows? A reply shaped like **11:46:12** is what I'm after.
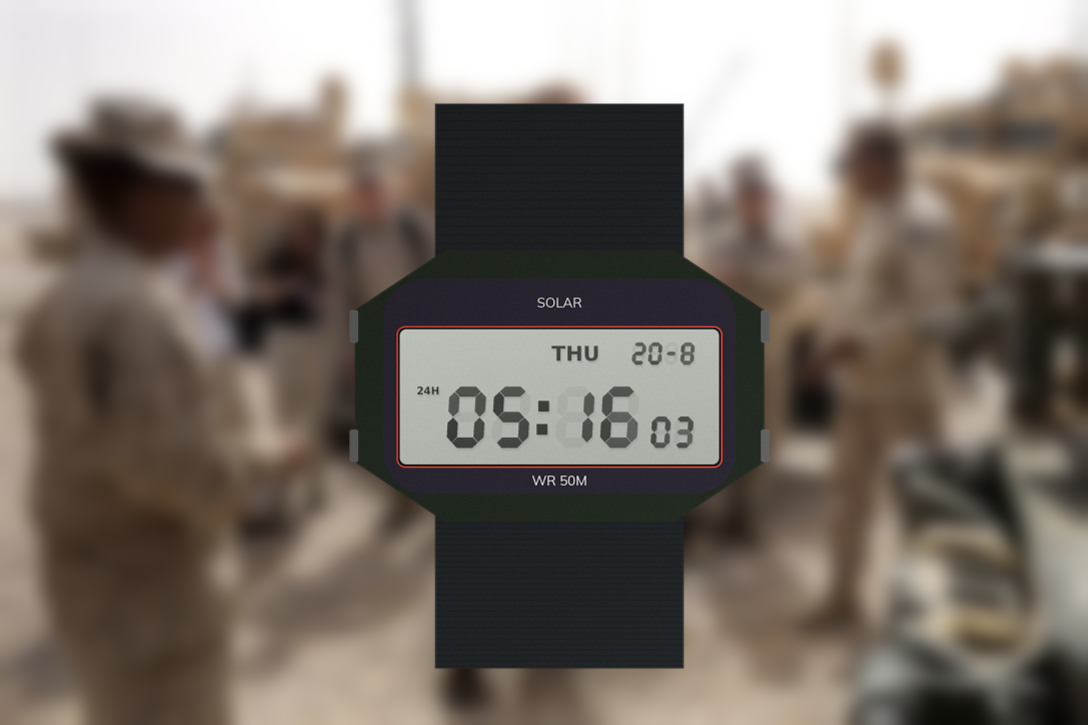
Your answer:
**5:16:03**
